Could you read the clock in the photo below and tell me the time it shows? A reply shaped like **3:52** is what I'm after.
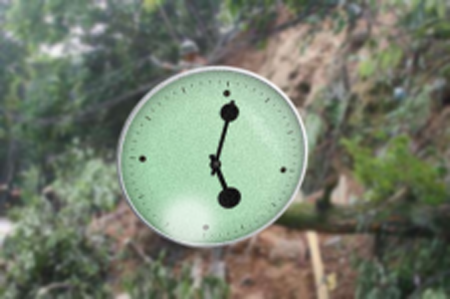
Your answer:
**5:01**
